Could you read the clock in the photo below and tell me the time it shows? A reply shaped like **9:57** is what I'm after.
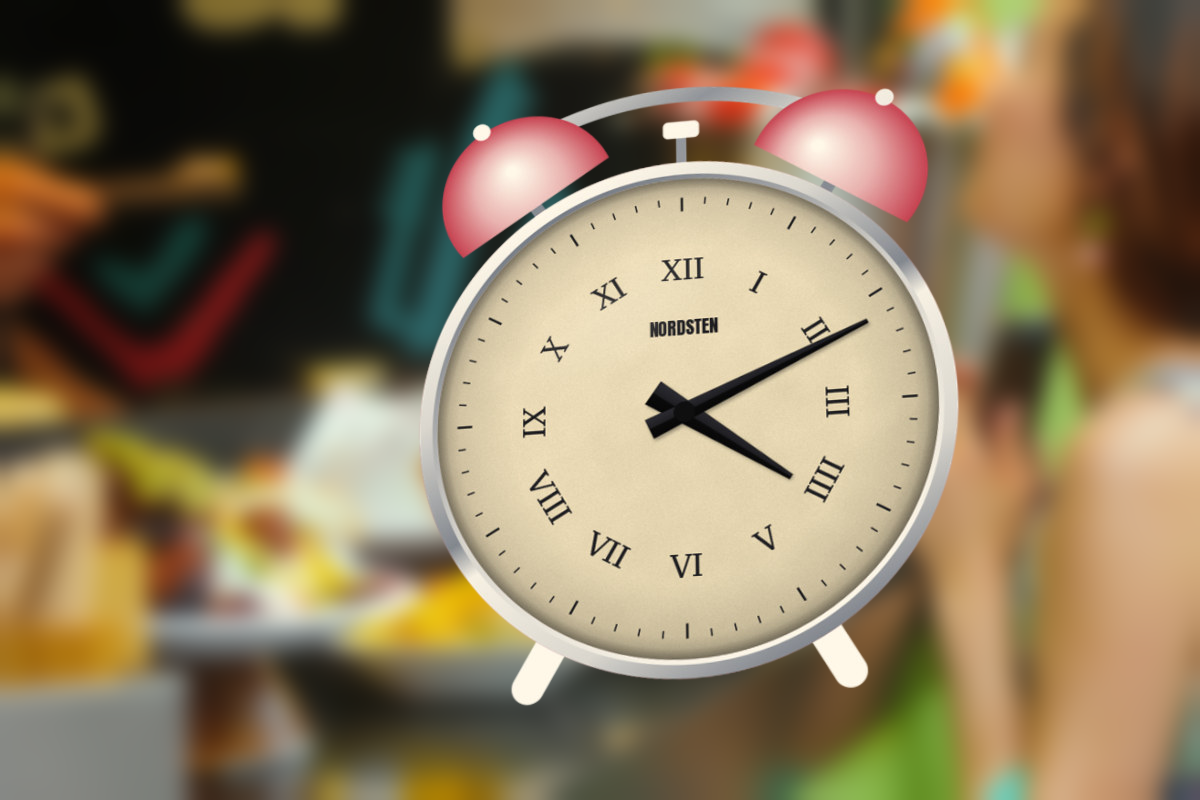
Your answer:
**4:11**
